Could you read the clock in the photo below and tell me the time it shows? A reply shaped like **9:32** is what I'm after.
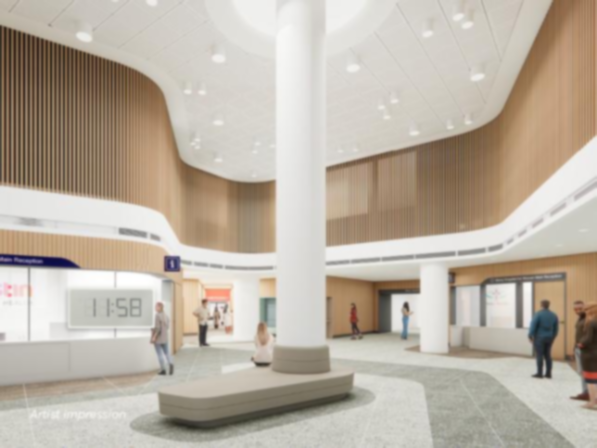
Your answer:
**11:58**
